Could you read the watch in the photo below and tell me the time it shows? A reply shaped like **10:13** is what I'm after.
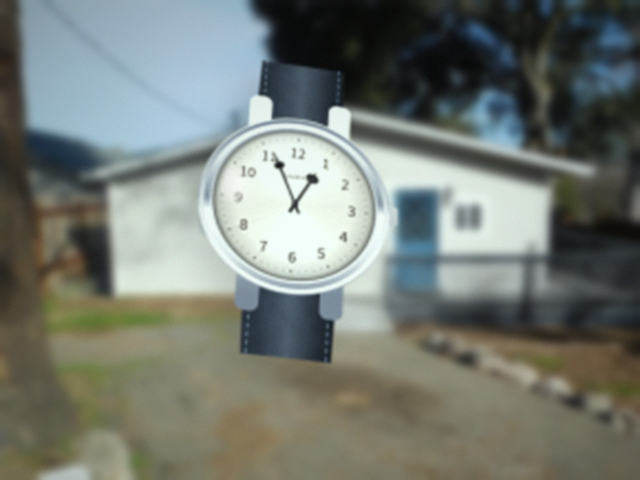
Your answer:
**12:56**
